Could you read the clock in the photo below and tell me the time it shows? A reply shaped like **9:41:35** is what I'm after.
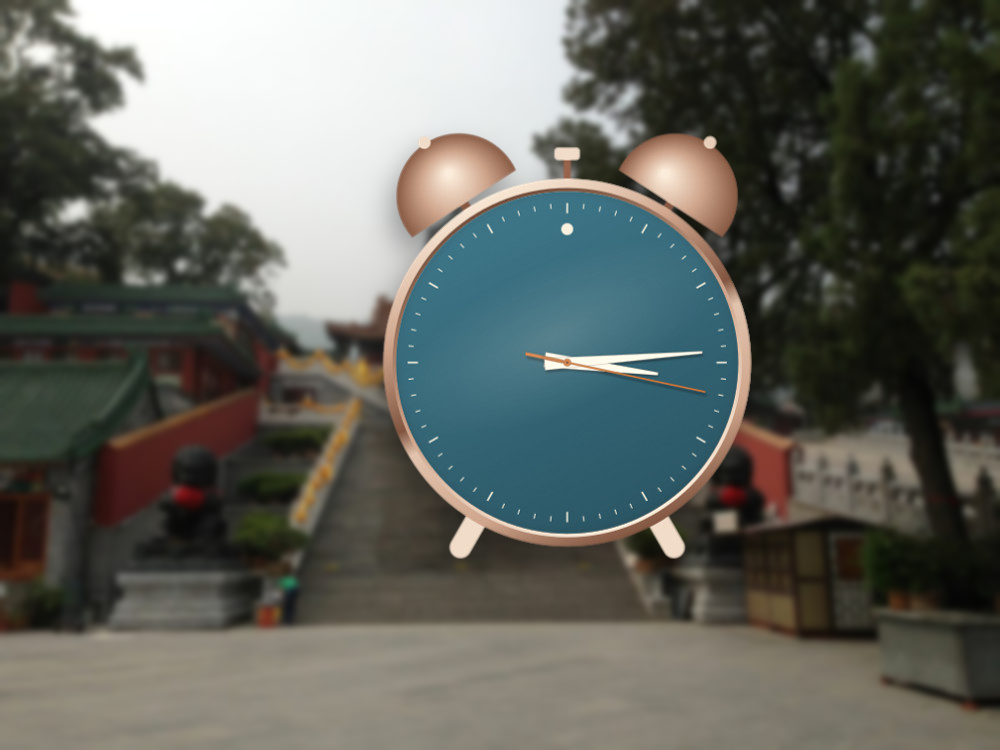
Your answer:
**3:14:17**
